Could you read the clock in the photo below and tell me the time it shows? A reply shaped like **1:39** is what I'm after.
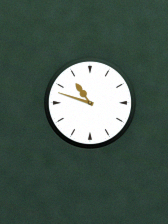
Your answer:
**10:48**
